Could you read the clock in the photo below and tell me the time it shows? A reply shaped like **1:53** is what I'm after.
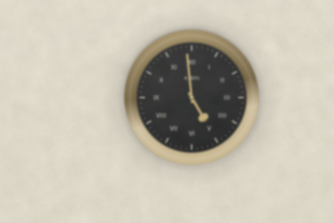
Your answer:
**4:59**
